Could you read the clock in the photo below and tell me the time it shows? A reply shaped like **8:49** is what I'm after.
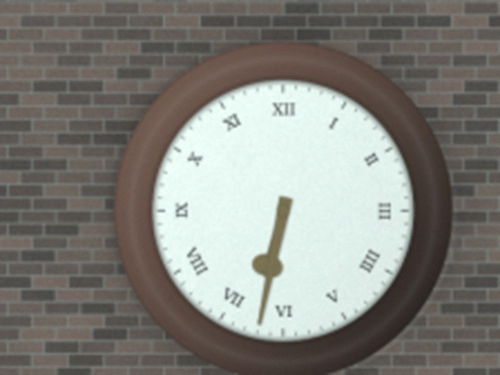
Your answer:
**6:32**
